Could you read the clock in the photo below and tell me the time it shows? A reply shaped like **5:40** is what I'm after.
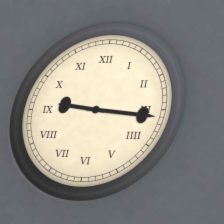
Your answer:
**9:16**
